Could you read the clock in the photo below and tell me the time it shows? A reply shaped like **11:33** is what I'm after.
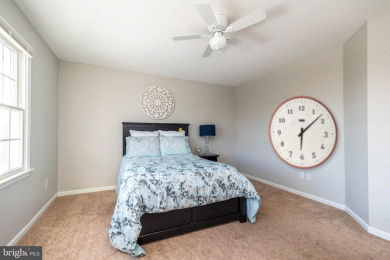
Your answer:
**6:08**
